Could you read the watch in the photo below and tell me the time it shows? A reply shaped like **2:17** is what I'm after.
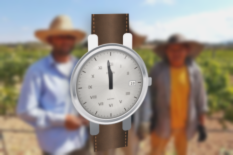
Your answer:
**11:59**
